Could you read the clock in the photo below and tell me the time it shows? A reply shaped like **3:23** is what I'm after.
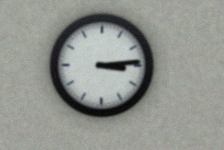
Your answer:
**3:14**
